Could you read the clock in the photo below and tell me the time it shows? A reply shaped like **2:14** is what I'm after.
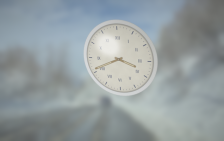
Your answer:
**3:41**
